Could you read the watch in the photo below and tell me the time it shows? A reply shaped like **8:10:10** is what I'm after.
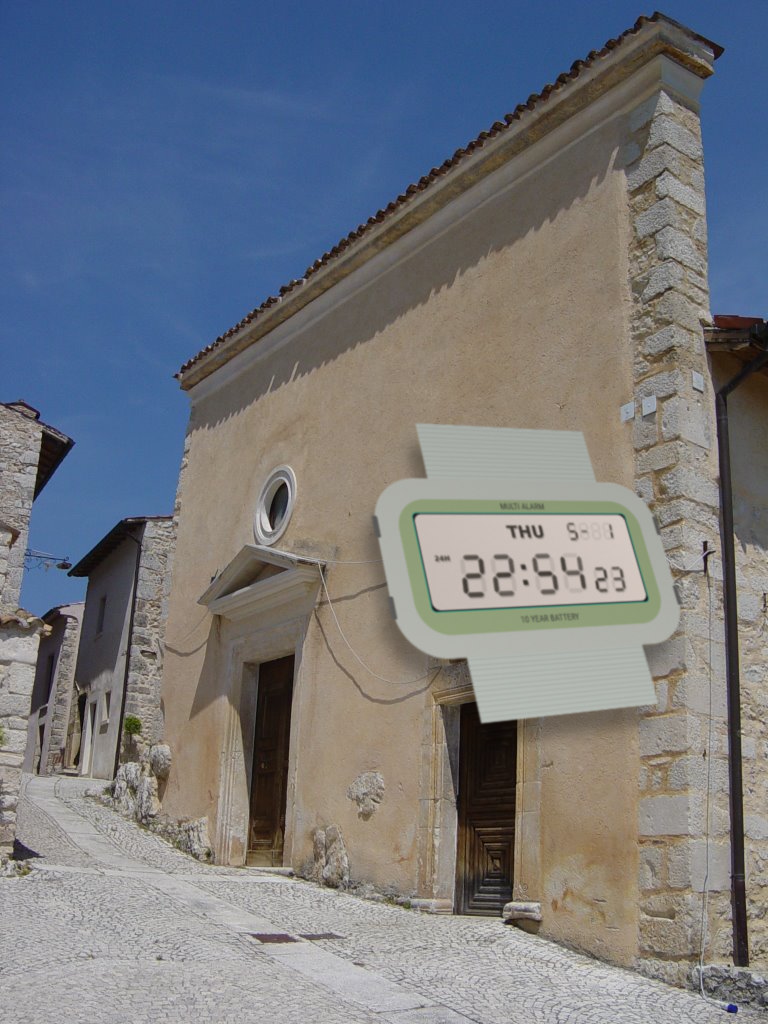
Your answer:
**22:54:23**
